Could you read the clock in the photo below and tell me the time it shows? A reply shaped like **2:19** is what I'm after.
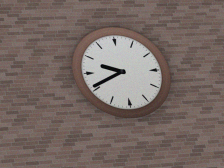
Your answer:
**9:41**
